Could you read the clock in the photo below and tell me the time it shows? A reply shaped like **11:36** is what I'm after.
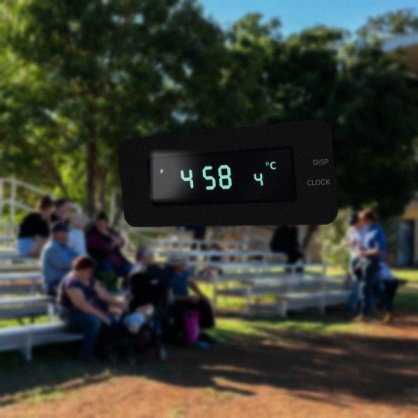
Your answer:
**4:58**
